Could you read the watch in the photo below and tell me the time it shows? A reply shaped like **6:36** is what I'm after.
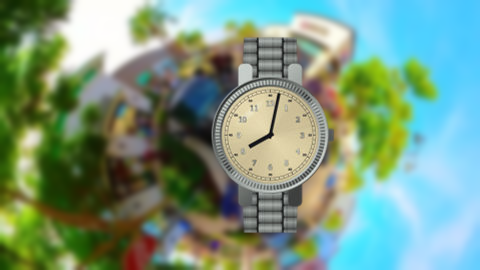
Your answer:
**8:02**
